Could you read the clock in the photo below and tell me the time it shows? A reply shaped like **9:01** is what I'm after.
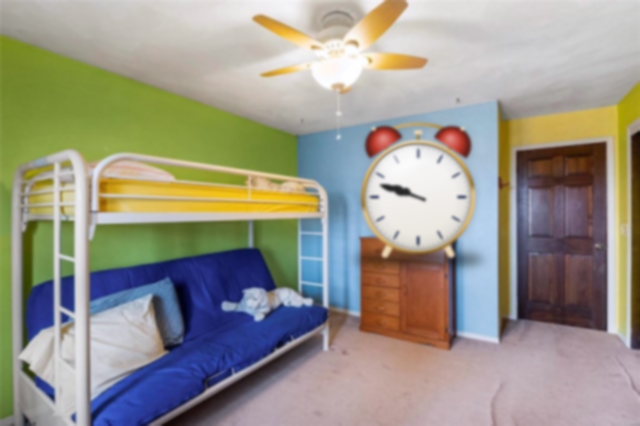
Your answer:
**9:48**
